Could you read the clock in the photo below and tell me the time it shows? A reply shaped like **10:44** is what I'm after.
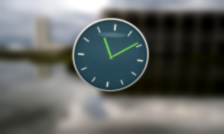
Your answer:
**11:09**
